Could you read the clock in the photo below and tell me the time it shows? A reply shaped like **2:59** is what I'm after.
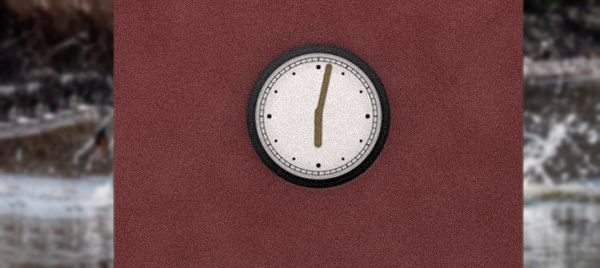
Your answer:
**6:02**
